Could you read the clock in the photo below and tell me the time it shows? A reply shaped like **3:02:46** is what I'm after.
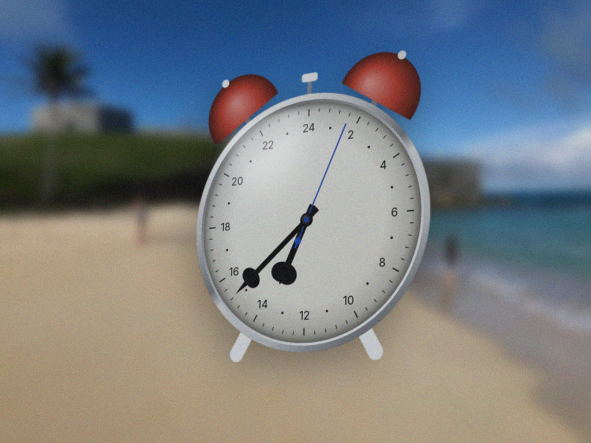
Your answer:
**13:38:04**
